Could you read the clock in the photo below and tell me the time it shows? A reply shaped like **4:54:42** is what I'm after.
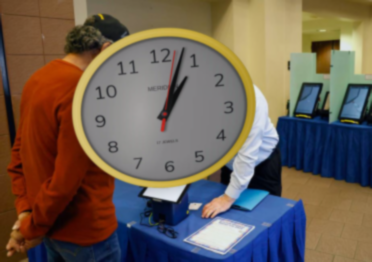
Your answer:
**1:03:02**
